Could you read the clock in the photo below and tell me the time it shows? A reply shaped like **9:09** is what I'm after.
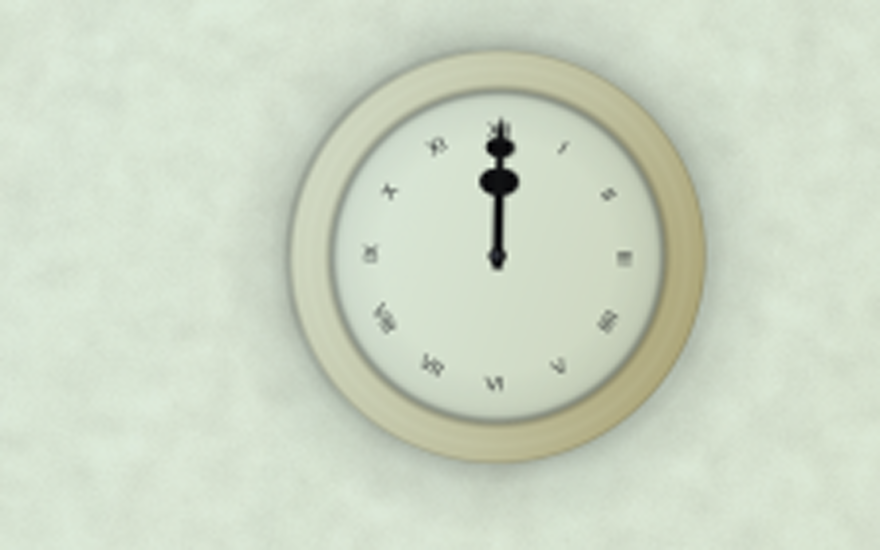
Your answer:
**12:00**
